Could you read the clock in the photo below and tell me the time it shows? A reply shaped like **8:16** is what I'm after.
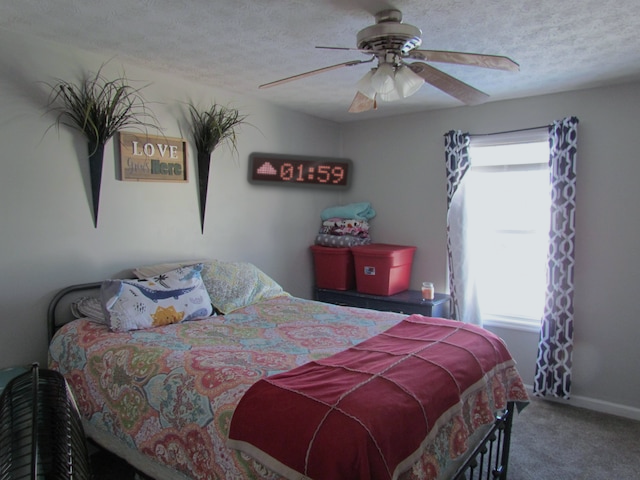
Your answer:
**1:59**
